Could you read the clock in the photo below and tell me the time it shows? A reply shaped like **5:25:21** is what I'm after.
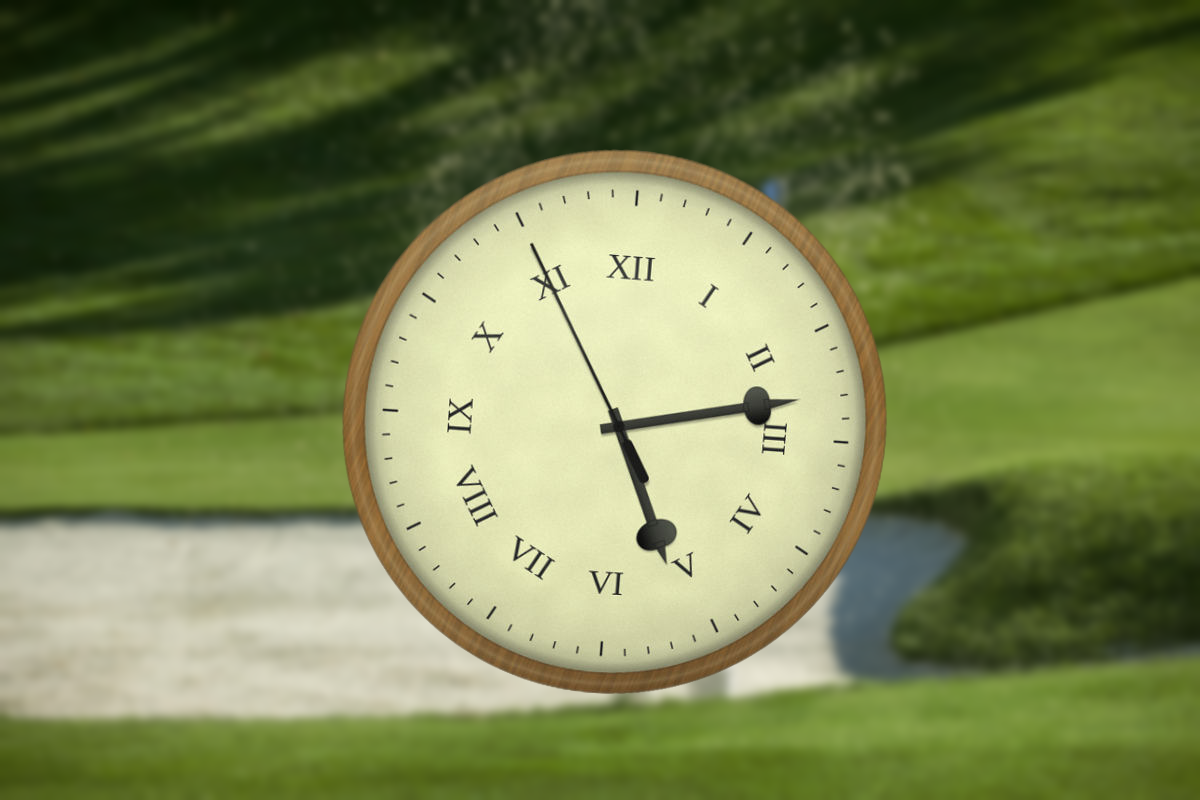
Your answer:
**5:12:55**
